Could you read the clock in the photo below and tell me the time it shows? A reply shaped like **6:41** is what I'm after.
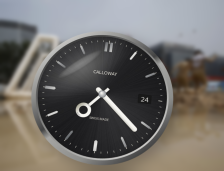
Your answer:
**7:22**
